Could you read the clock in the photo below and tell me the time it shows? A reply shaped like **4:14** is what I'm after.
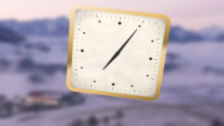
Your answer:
**7:05**
